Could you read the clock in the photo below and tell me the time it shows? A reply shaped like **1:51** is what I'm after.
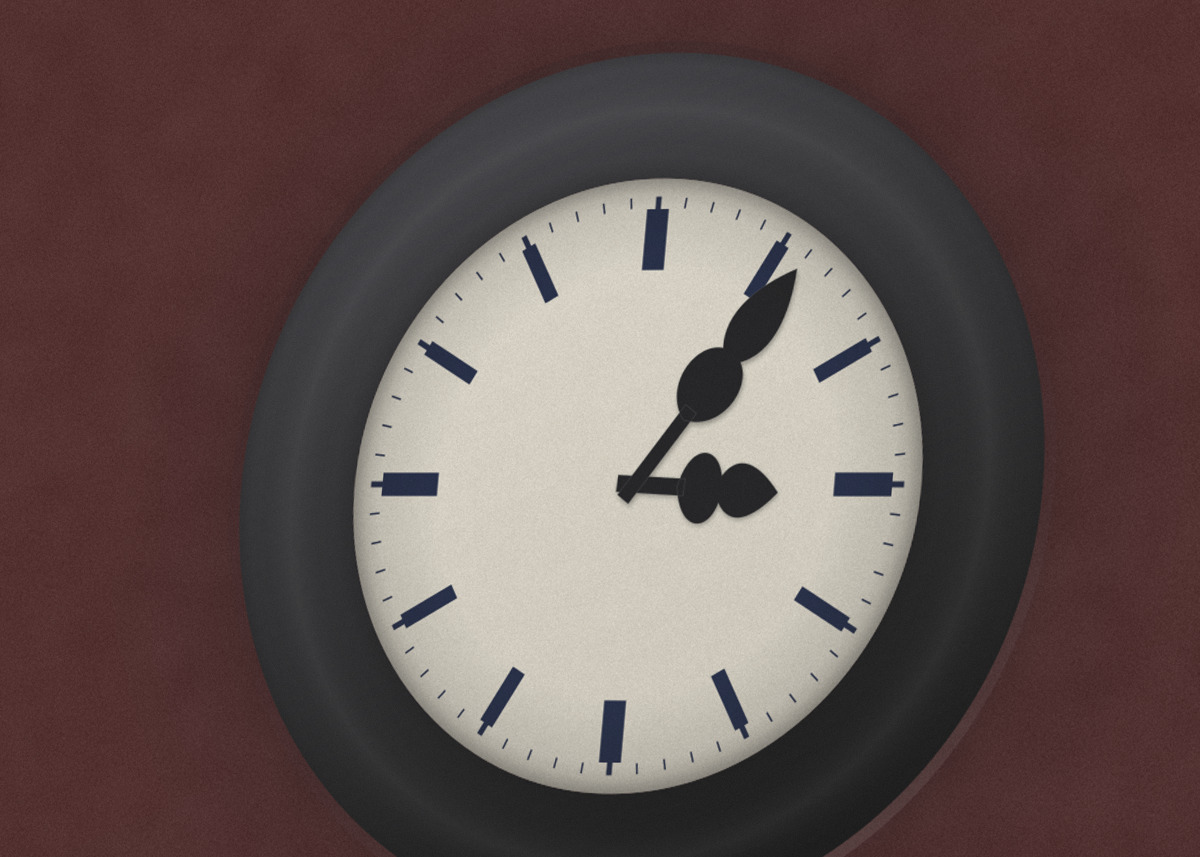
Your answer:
**3:06**
